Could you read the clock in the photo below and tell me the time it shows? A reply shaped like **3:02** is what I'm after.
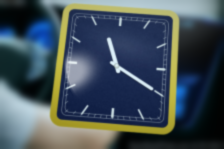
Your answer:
**11:20**
